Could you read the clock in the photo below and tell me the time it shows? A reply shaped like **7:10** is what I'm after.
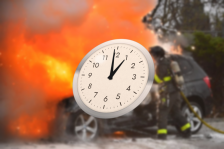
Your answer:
**12:59**
